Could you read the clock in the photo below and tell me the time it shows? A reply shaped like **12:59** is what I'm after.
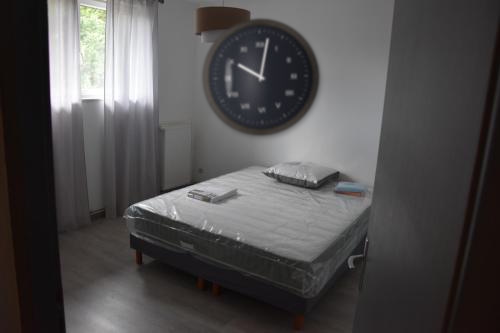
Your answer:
**10:02**
